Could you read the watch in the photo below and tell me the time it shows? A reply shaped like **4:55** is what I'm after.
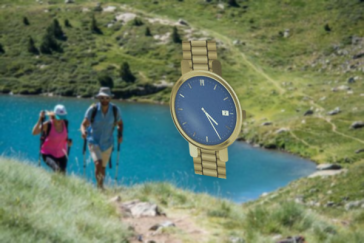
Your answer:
**4:25**
